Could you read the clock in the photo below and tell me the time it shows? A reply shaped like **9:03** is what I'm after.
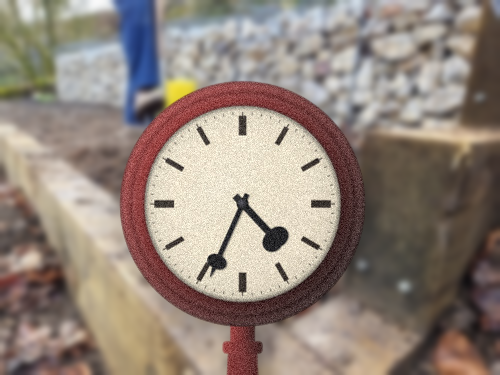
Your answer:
**4:34**
